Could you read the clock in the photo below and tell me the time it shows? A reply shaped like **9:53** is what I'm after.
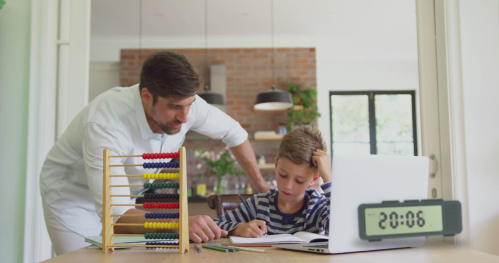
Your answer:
**20:06**
